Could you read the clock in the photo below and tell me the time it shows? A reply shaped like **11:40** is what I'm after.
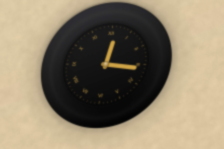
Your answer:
**12:16**
